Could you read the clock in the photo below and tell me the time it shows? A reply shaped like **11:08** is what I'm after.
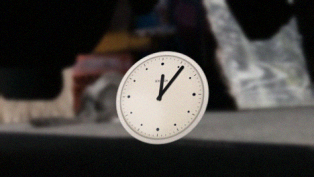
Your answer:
**12:06**
